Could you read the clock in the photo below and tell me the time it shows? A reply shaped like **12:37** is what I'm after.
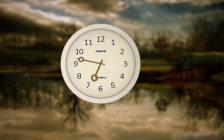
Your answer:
**6:47**
